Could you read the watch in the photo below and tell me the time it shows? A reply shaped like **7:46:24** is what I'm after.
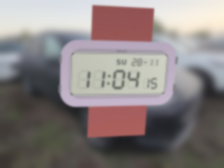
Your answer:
**11:04:15**
